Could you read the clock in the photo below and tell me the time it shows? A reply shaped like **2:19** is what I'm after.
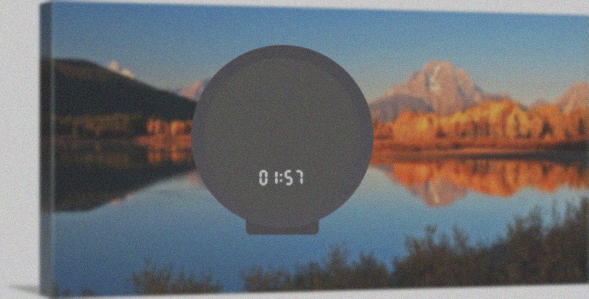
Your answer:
**1:57**
